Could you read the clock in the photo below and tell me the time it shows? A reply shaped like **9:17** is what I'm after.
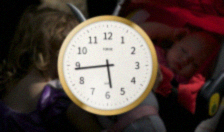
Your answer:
**5:44**
